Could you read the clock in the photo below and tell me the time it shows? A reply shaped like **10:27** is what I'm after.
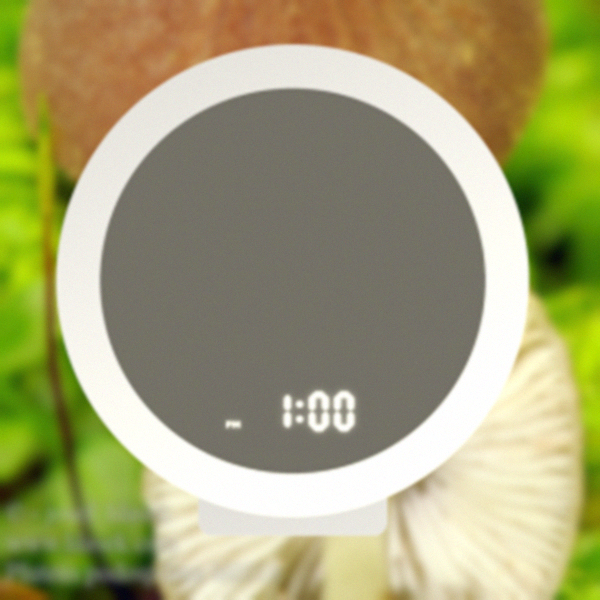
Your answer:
**1:00**
